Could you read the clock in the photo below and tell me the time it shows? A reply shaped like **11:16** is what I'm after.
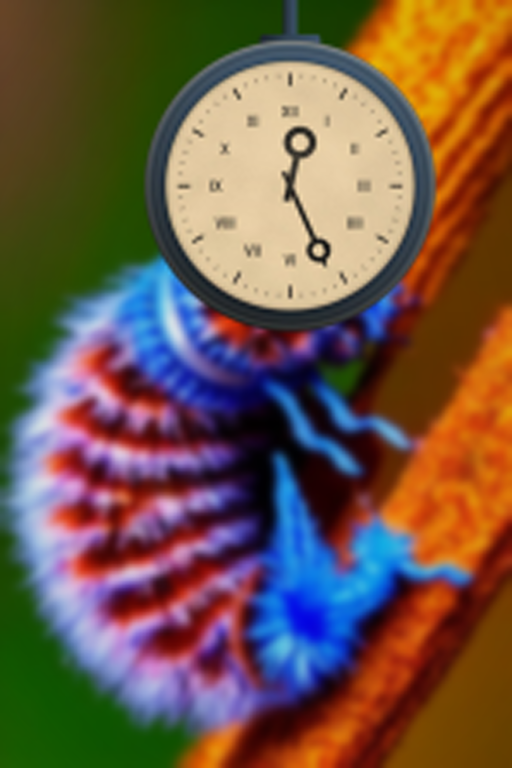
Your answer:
**12:26**
